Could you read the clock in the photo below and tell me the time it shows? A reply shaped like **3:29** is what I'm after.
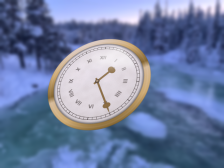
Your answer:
**1:25**
